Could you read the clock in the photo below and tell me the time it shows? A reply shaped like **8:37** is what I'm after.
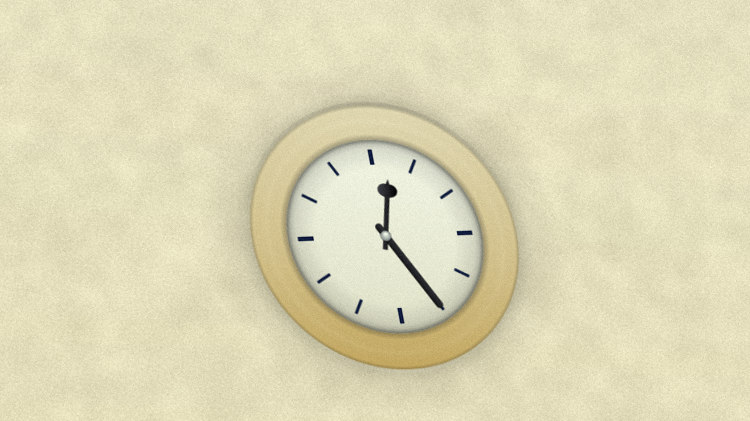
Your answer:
**12:25**
